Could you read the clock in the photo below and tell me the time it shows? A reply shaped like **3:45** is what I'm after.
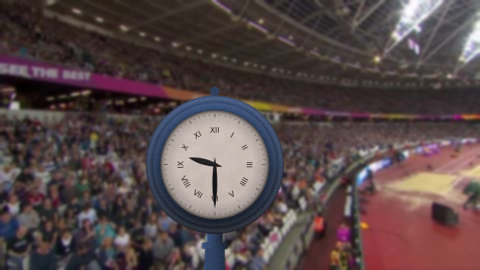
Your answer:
**9:30**
